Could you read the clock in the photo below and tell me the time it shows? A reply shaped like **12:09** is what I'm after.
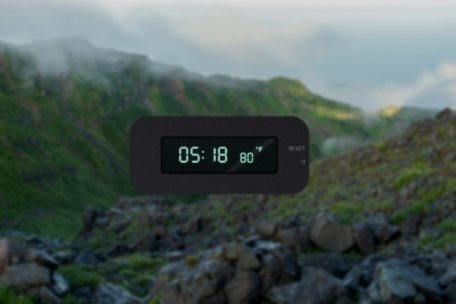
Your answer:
**5:18**
